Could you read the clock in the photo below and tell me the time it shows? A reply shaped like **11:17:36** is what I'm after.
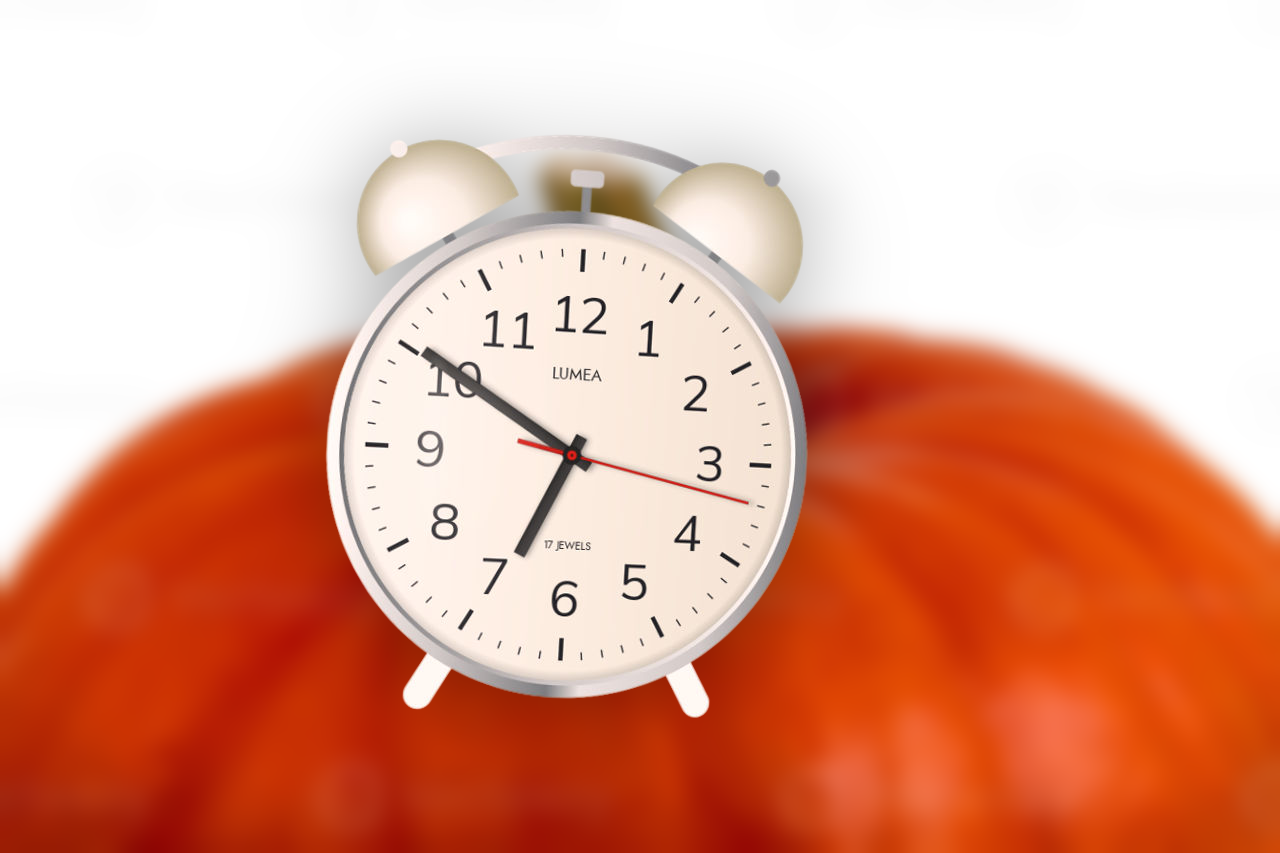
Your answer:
**6:50:17**
